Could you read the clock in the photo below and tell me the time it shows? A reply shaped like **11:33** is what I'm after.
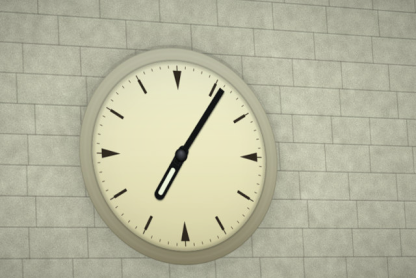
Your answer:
**7:06**
